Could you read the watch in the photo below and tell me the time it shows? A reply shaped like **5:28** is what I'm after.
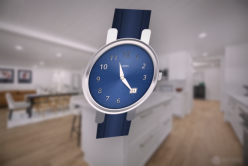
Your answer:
**11:23**
